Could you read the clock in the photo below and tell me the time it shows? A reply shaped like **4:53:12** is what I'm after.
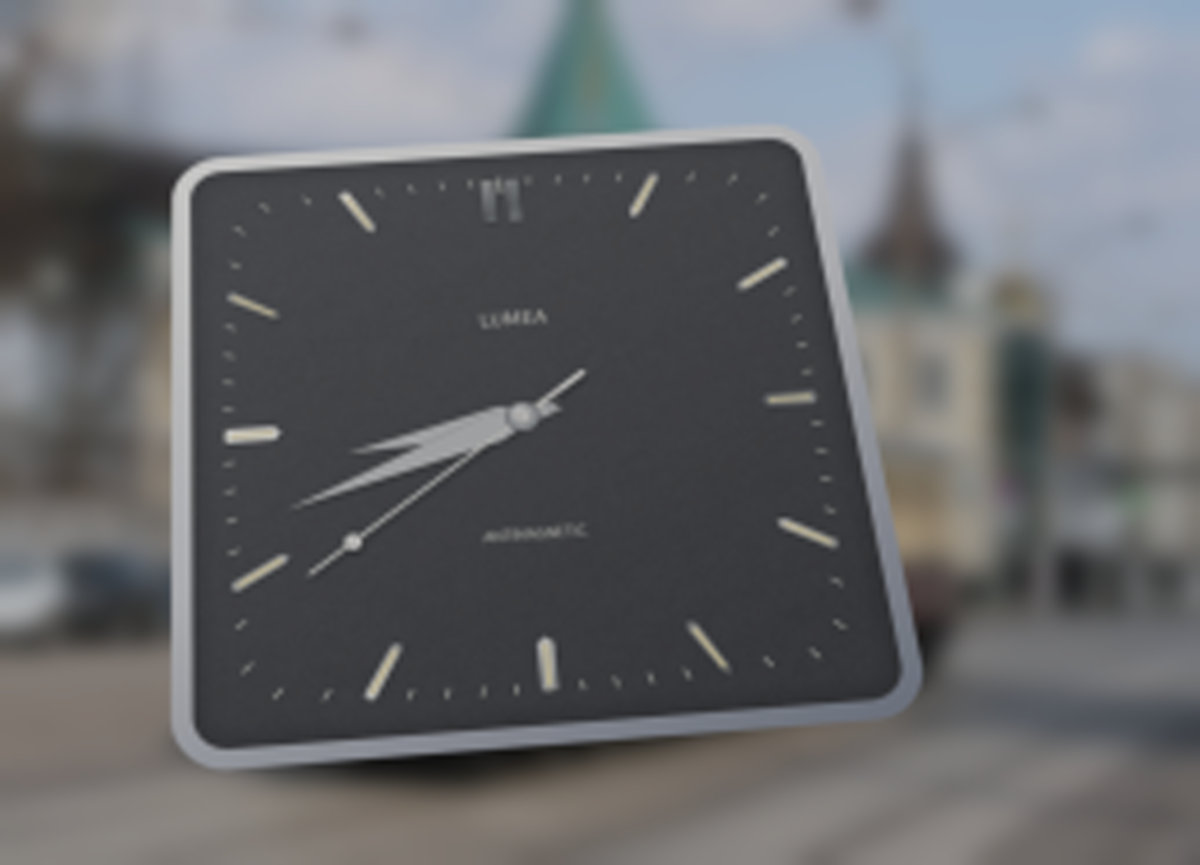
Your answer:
**8:41:39**
